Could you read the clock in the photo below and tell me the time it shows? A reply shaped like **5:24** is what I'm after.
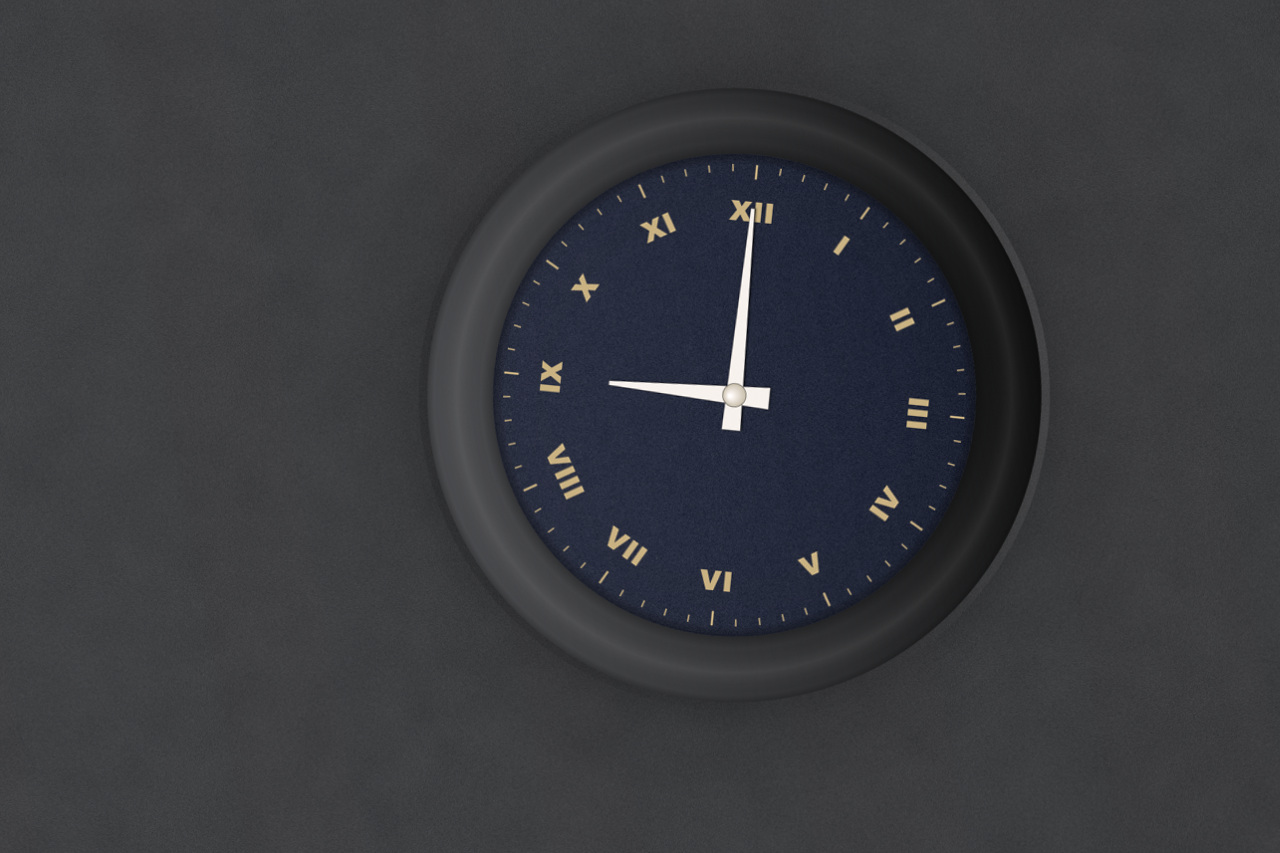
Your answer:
**9:00**
